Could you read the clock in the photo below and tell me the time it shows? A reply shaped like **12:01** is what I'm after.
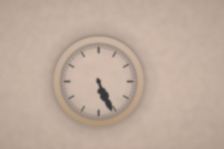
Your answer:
**5:26**
